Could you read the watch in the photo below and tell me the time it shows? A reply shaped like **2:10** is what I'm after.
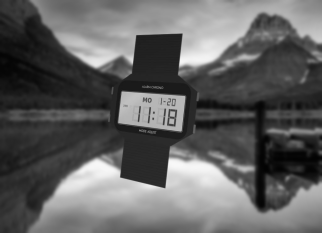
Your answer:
**11:18**
